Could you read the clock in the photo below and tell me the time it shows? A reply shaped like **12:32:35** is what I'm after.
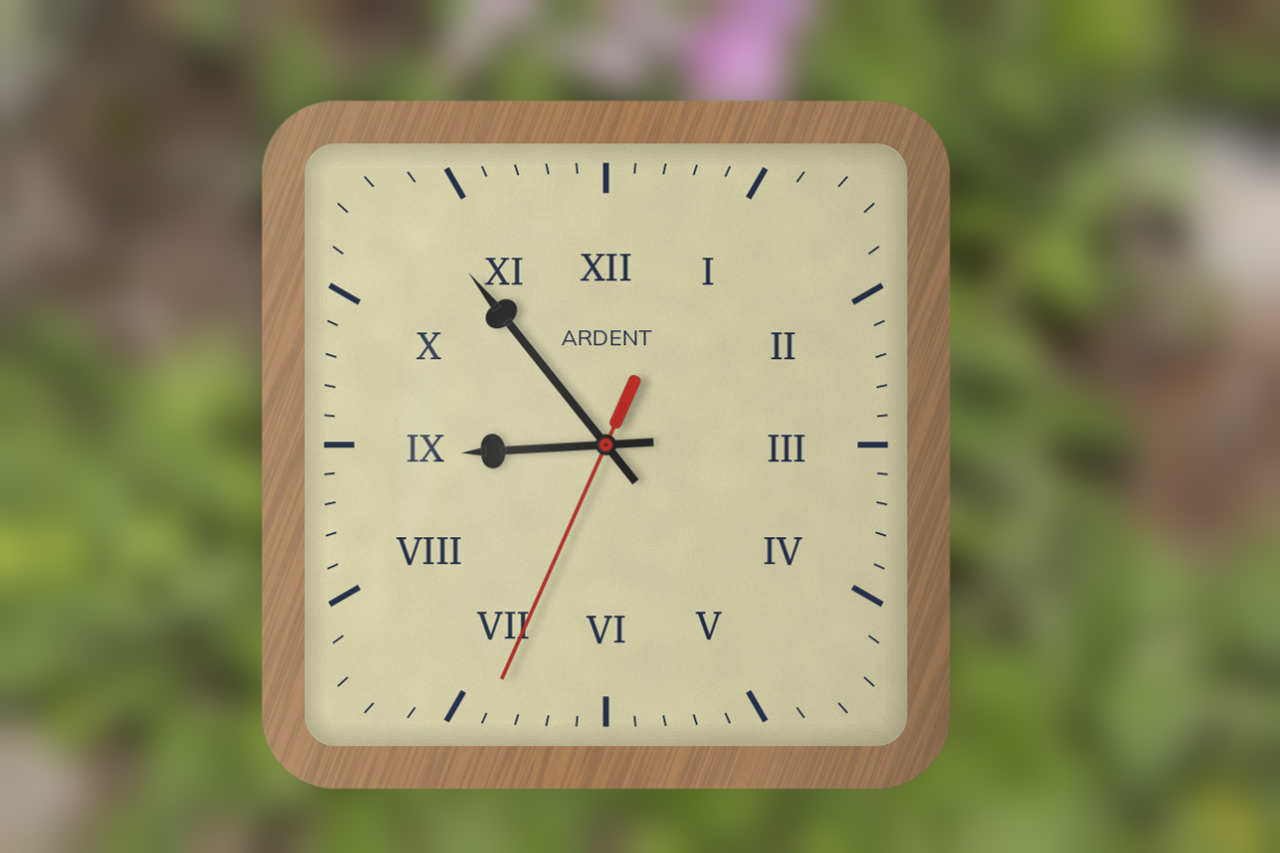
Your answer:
**8:53:34**
